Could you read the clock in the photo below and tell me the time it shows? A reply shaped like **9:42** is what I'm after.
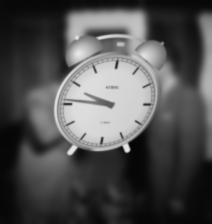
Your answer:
**9:46**
